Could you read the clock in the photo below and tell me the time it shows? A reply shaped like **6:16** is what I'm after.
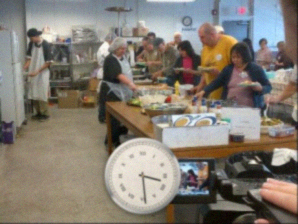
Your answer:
**3:29**
